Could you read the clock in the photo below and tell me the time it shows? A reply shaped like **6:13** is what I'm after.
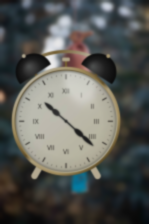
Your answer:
**10:22**
